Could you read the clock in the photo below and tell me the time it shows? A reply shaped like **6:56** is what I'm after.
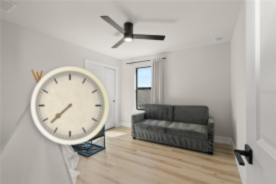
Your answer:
**7:38**
